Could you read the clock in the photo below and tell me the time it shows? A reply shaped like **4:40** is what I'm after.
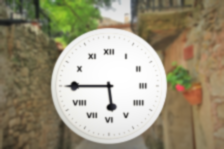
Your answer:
**5:45**
